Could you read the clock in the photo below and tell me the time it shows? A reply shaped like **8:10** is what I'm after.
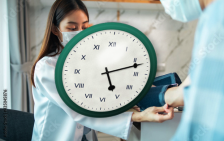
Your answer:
**5:12**
